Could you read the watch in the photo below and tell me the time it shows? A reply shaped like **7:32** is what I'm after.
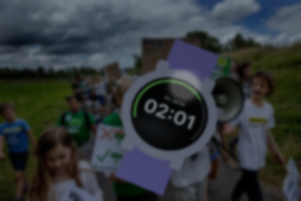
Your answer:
**2:01**
